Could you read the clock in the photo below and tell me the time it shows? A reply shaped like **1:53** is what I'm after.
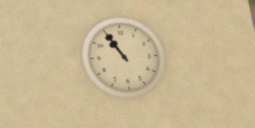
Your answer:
**10:55**
